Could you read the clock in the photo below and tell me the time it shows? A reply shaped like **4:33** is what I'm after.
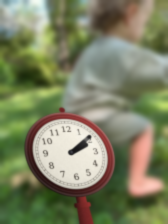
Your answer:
**2:09**
